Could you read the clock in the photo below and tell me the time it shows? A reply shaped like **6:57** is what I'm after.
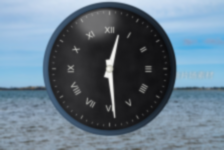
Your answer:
**12:29**
